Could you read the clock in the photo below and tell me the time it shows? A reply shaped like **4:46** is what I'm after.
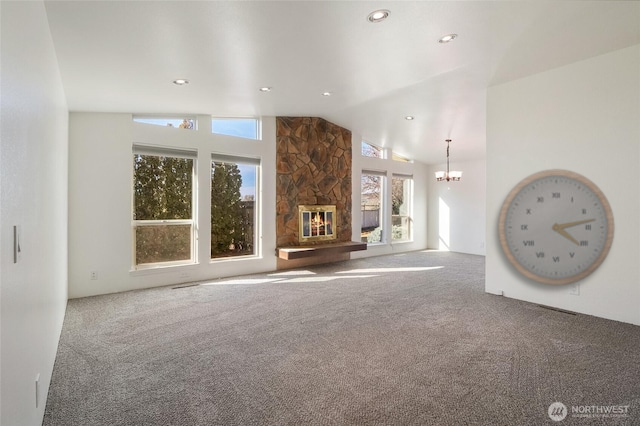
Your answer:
**4:13**
